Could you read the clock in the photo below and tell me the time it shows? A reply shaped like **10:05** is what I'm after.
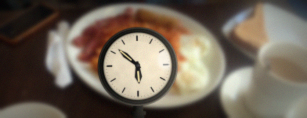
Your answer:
**5:52**
